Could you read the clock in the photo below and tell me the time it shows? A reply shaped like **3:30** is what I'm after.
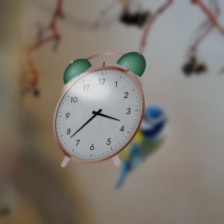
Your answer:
**3:38**
